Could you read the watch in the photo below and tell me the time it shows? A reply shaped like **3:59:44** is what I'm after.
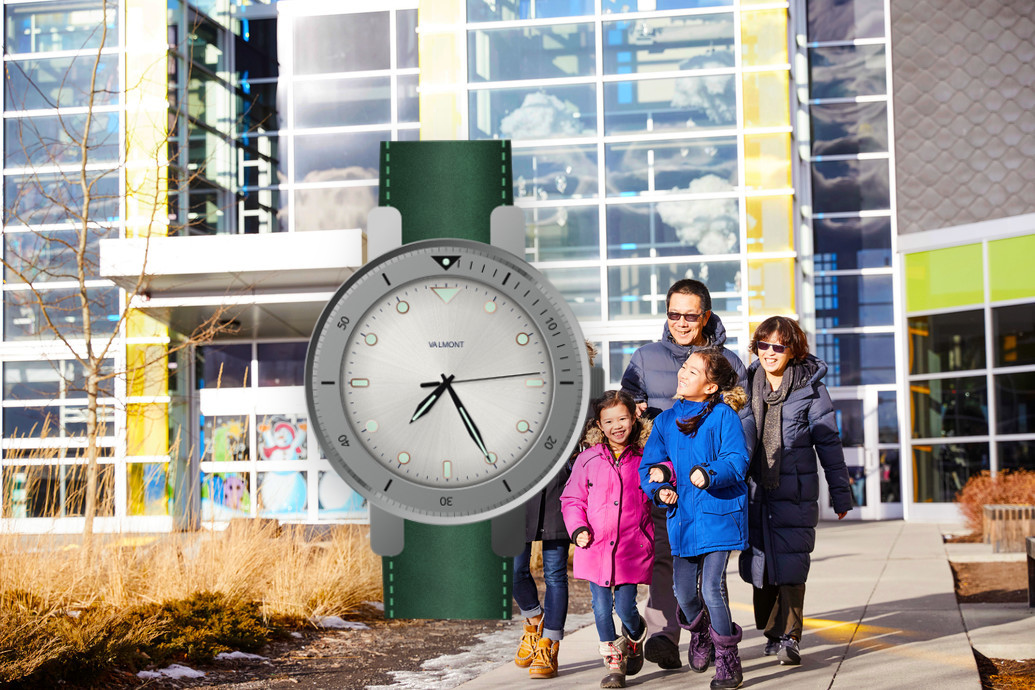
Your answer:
**7:25:14**
